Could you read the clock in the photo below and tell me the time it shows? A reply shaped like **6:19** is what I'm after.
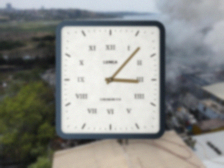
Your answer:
**3:07**
